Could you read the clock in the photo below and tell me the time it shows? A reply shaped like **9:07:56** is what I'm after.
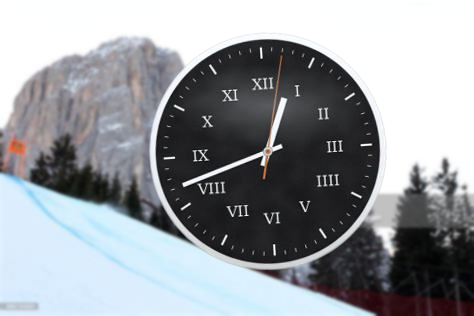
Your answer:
**12:42:02**
